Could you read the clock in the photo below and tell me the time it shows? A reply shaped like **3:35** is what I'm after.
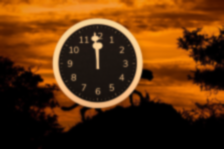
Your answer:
**11:59**
